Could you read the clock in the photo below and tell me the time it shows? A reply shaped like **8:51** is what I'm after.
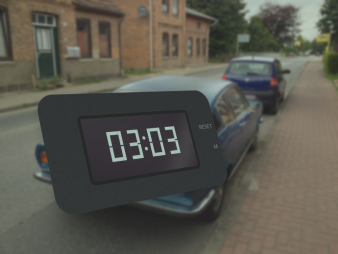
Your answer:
**3:03**
